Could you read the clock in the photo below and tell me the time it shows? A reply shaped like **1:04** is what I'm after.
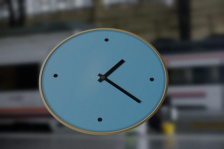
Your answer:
**1:21**
